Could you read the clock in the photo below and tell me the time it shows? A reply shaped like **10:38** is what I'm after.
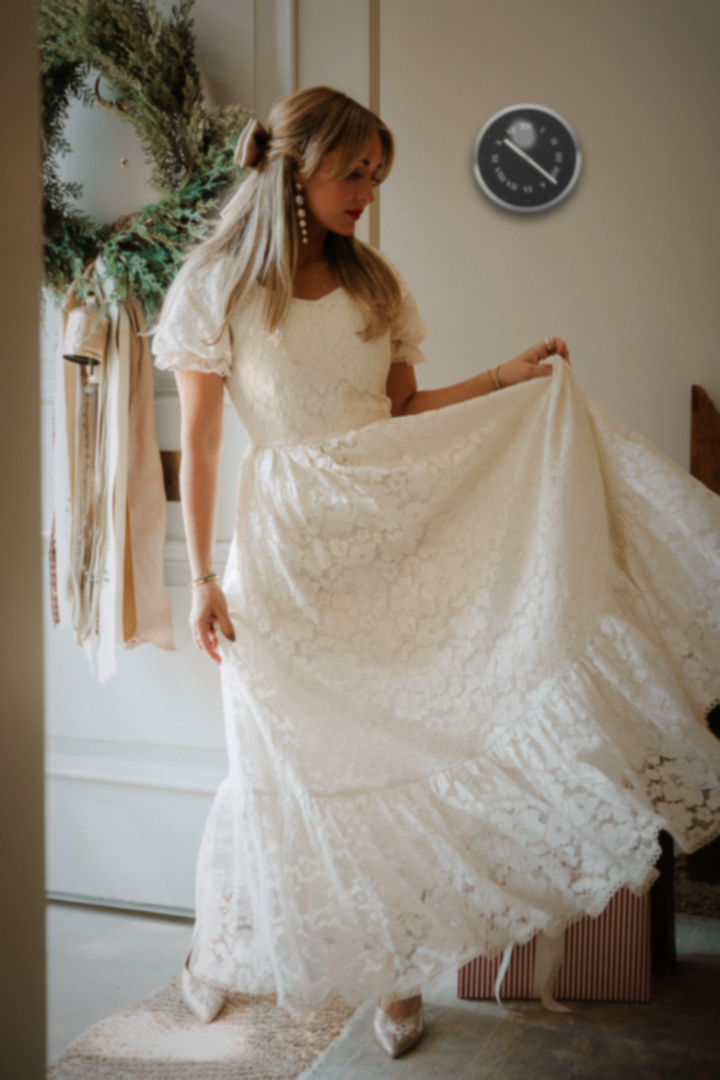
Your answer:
**10:22**
